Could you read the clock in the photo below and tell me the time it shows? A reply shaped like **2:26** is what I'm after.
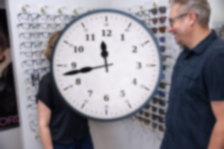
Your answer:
**11:43**
